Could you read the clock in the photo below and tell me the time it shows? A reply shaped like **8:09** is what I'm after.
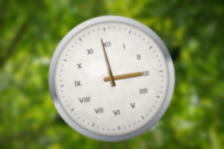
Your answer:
**2:59**
